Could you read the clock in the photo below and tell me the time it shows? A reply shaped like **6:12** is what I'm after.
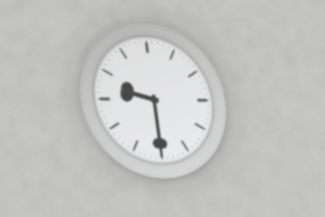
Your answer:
**9:30**
